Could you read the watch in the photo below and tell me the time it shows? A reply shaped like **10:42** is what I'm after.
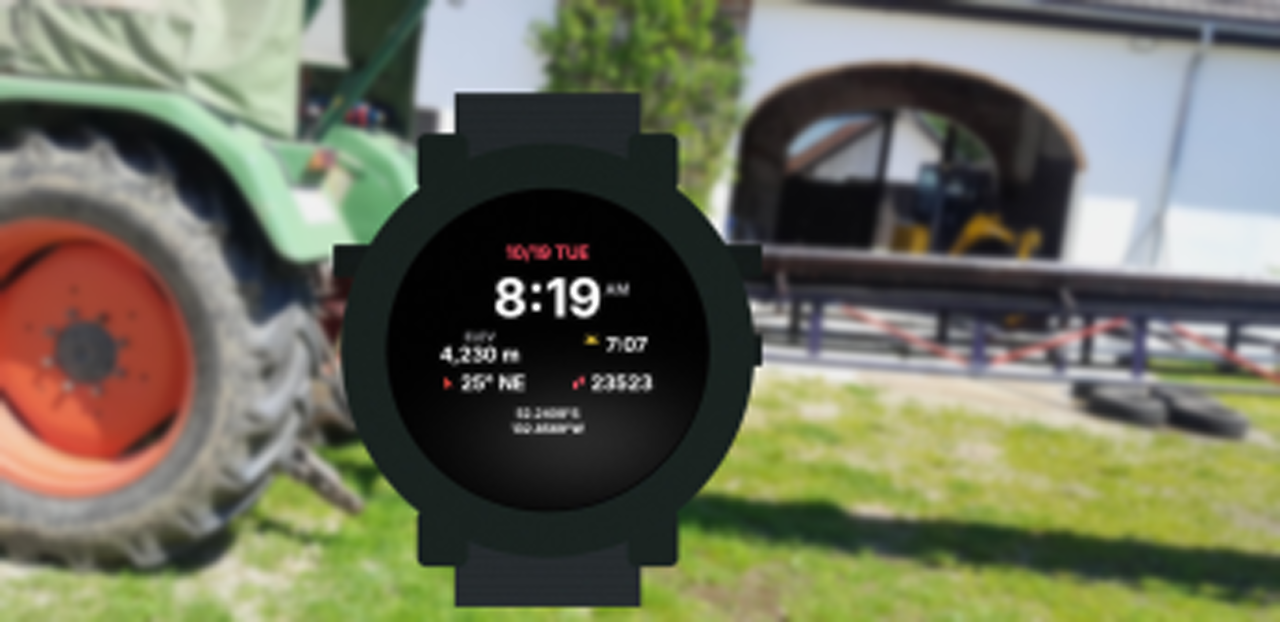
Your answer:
**8:19**
